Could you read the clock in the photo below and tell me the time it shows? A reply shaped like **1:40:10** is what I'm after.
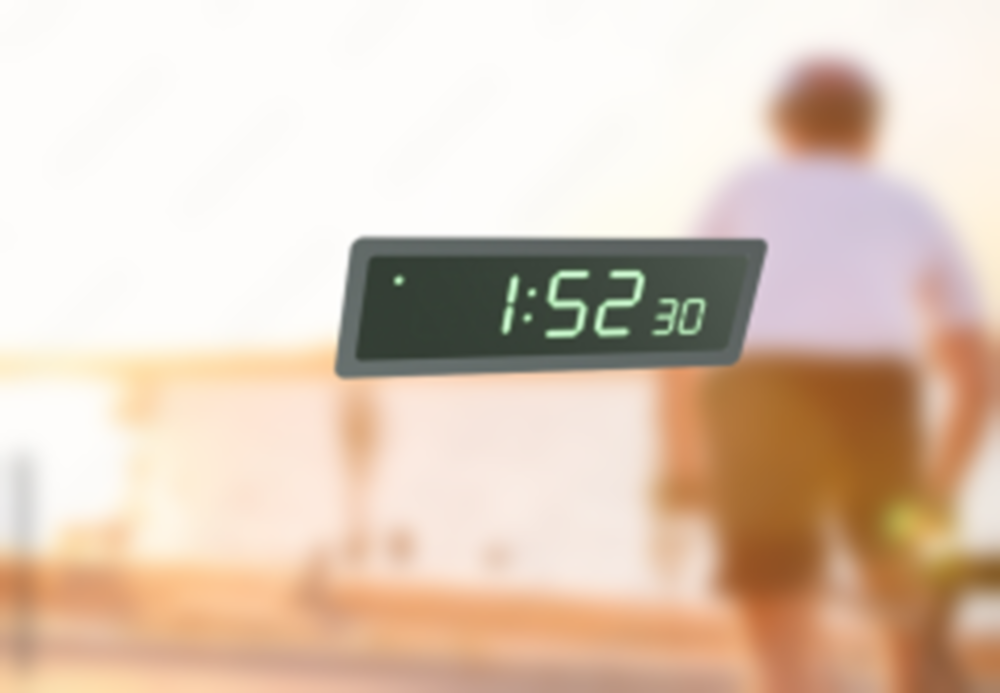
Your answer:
**1:52:30**
